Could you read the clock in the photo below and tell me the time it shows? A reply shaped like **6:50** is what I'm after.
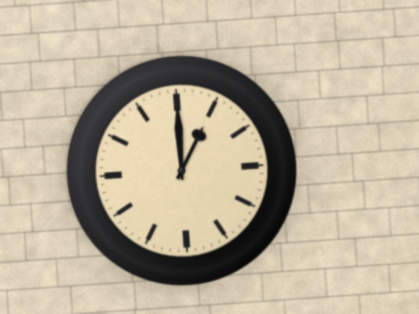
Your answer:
**1:00**
